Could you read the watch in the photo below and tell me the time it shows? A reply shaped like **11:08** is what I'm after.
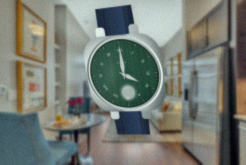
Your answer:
**4:00**
